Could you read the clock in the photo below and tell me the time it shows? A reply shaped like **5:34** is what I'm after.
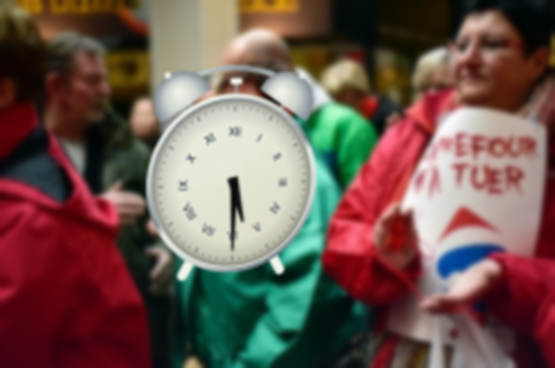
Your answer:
**5:30**
